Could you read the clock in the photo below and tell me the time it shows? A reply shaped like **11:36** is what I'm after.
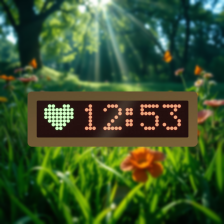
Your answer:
**12:53**
